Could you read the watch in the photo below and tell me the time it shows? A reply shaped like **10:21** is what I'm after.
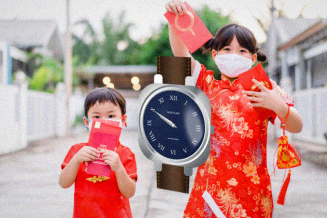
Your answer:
**9:50**
